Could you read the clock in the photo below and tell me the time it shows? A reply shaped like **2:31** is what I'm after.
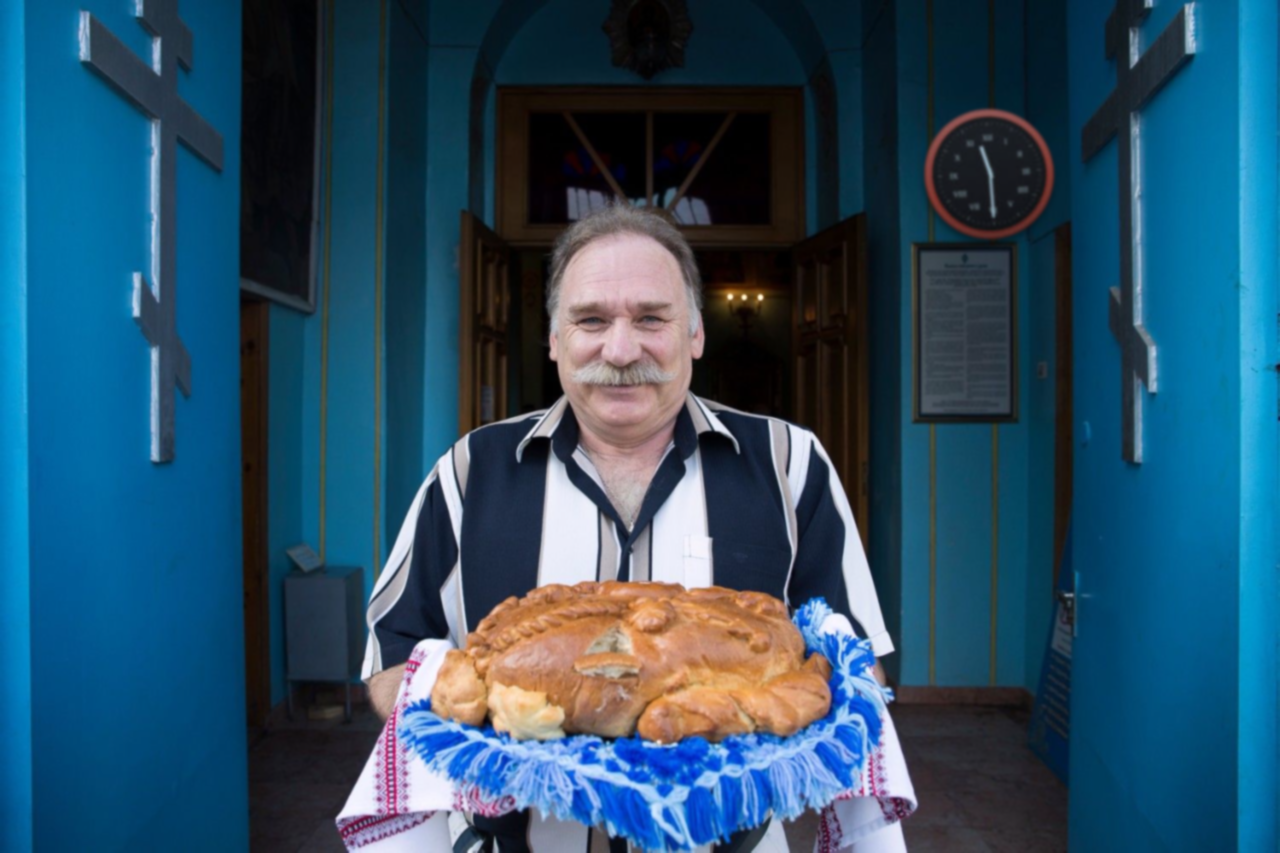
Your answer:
**11:30**
